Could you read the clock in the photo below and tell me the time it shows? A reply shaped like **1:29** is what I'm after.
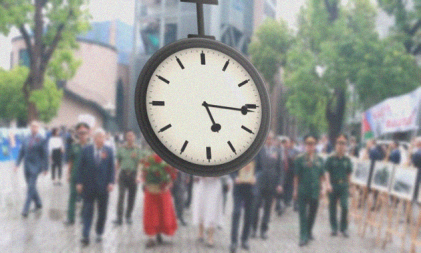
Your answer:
**5:16**
